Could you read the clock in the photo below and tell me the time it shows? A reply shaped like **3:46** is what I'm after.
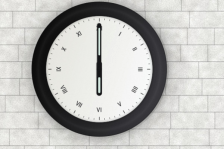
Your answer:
**6:00**
